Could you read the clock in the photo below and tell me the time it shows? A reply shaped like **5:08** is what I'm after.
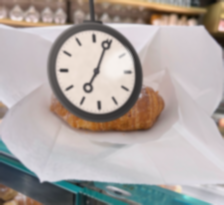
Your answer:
**7:04**
